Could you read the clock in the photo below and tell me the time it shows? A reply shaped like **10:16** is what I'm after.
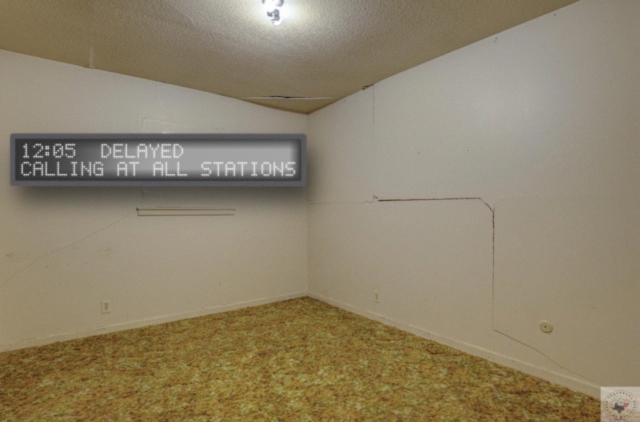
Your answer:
**12:05**
